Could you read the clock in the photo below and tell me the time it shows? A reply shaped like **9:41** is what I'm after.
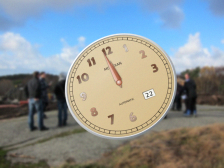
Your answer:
**11:59**
